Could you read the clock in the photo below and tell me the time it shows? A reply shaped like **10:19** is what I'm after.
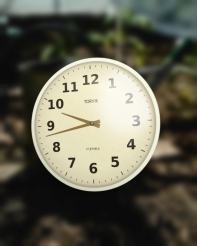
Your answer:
**9:43**
